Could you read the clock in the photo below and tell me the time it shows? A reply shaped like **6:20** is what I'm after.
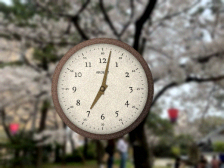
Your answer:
**7:02**
